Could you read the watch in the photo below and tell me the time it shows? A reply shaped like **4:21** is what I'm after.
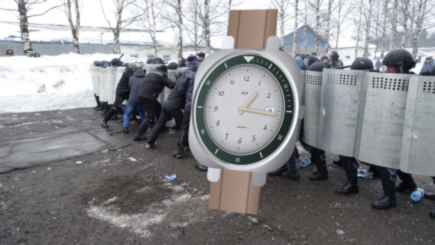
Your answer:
**1:16**
